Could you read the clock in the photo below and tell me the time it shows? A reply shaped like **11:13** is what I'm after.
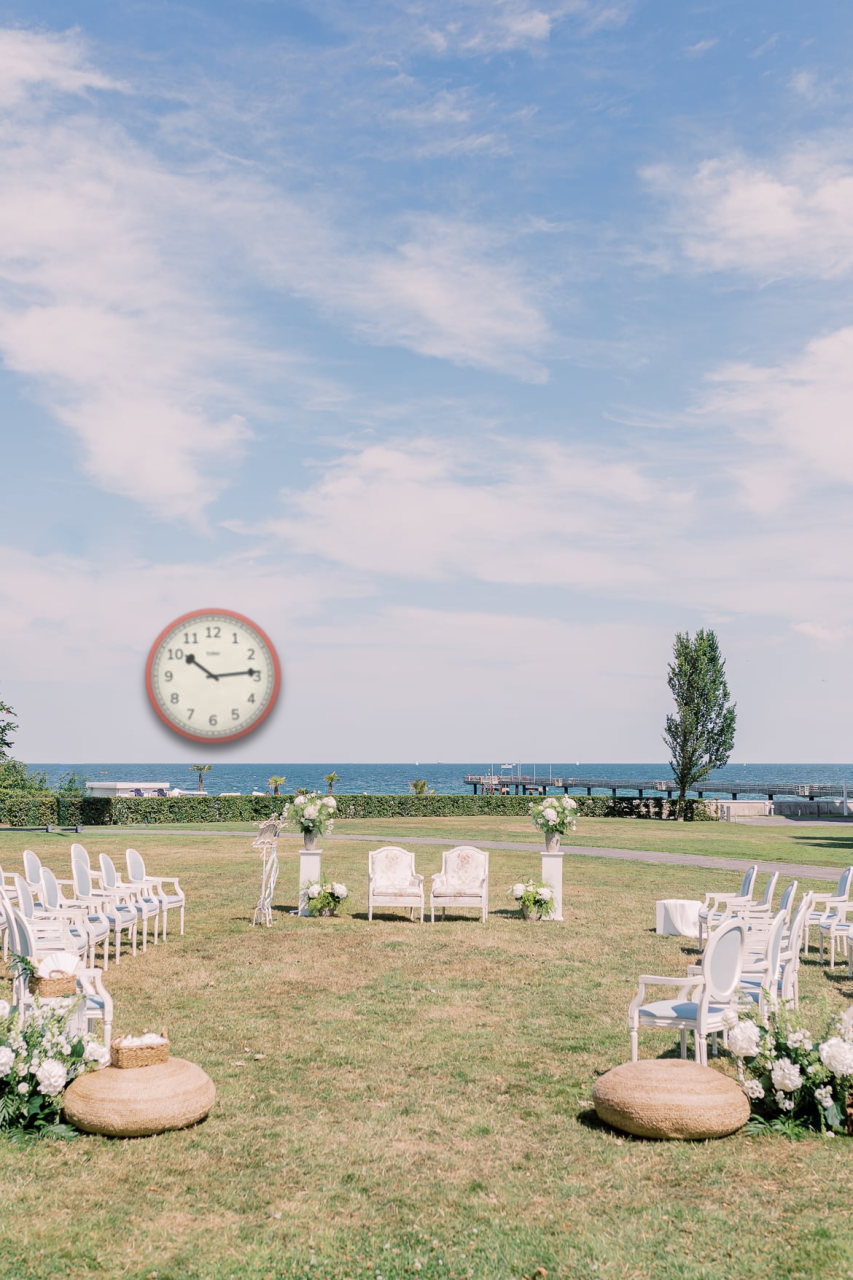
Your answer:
**10:14**
